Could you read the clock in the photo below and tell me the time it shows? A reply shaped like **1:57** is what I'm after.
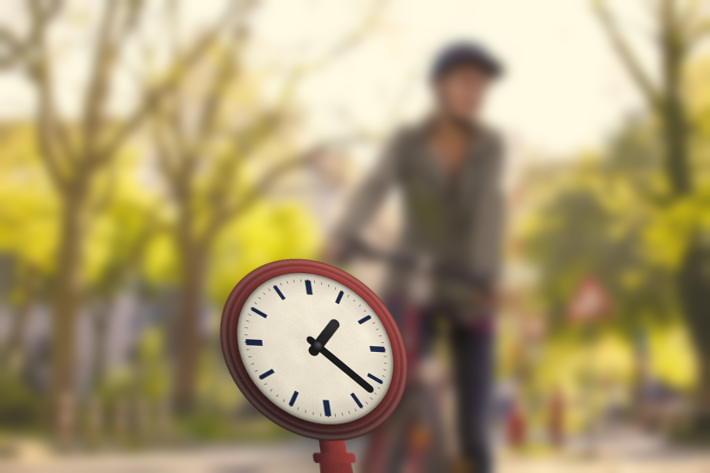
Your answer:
**1:22**
